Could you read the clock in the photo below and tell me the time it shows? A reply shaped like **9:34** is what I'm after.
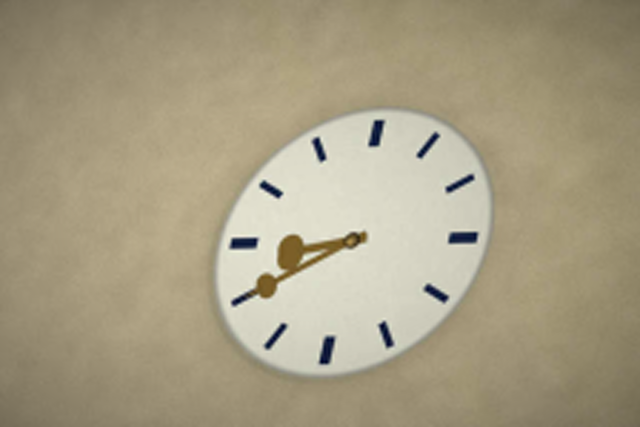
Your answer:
**8:40**
